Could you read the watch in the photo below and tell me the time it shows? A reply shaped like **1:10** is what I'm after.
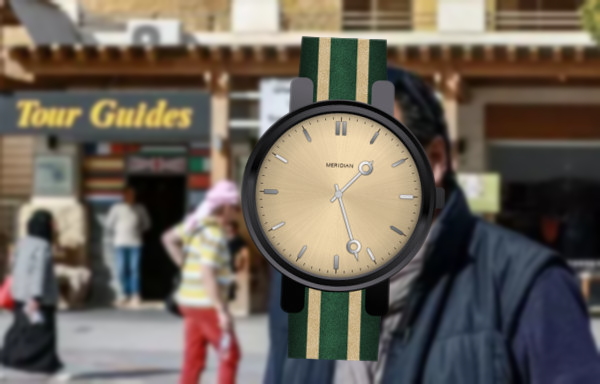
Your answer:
**1:27**
